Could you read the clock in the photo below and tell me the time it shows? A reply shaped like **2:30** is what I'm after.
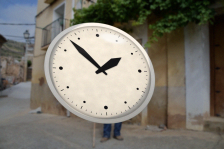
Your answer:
**1:53**
